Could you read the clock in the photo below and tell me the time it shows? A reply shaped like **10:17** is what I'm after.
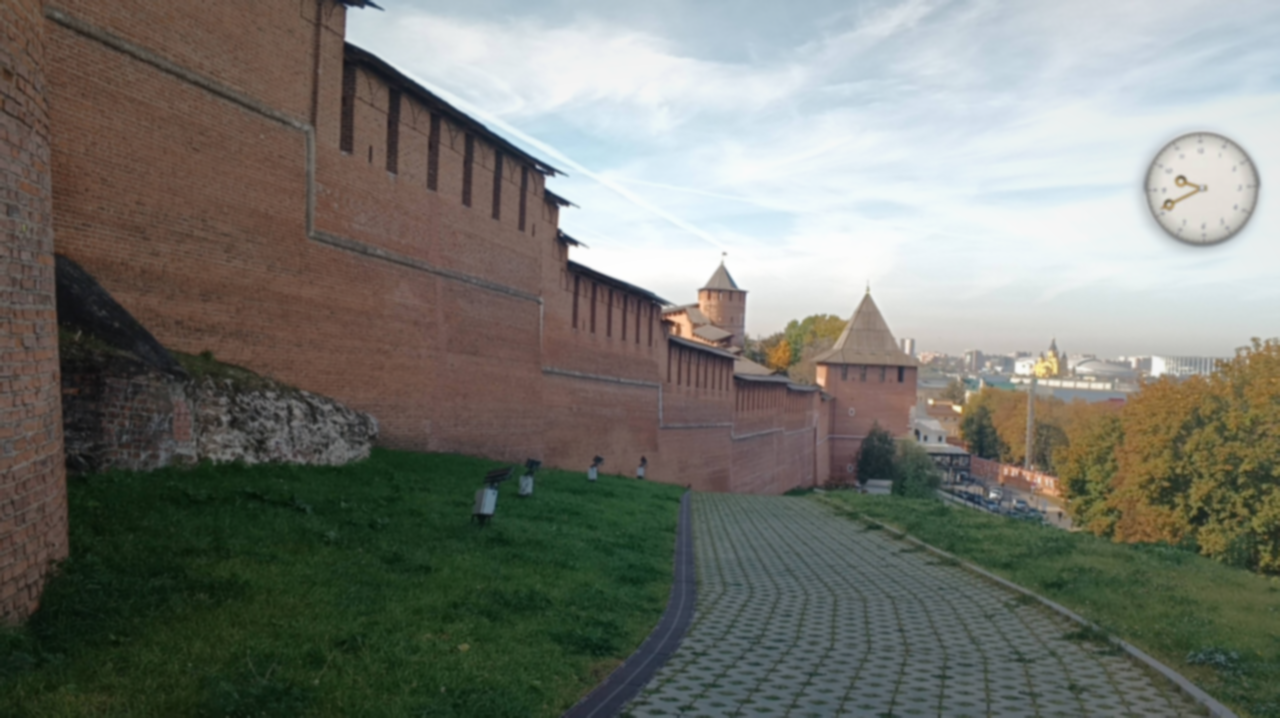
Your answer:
**9:41**
